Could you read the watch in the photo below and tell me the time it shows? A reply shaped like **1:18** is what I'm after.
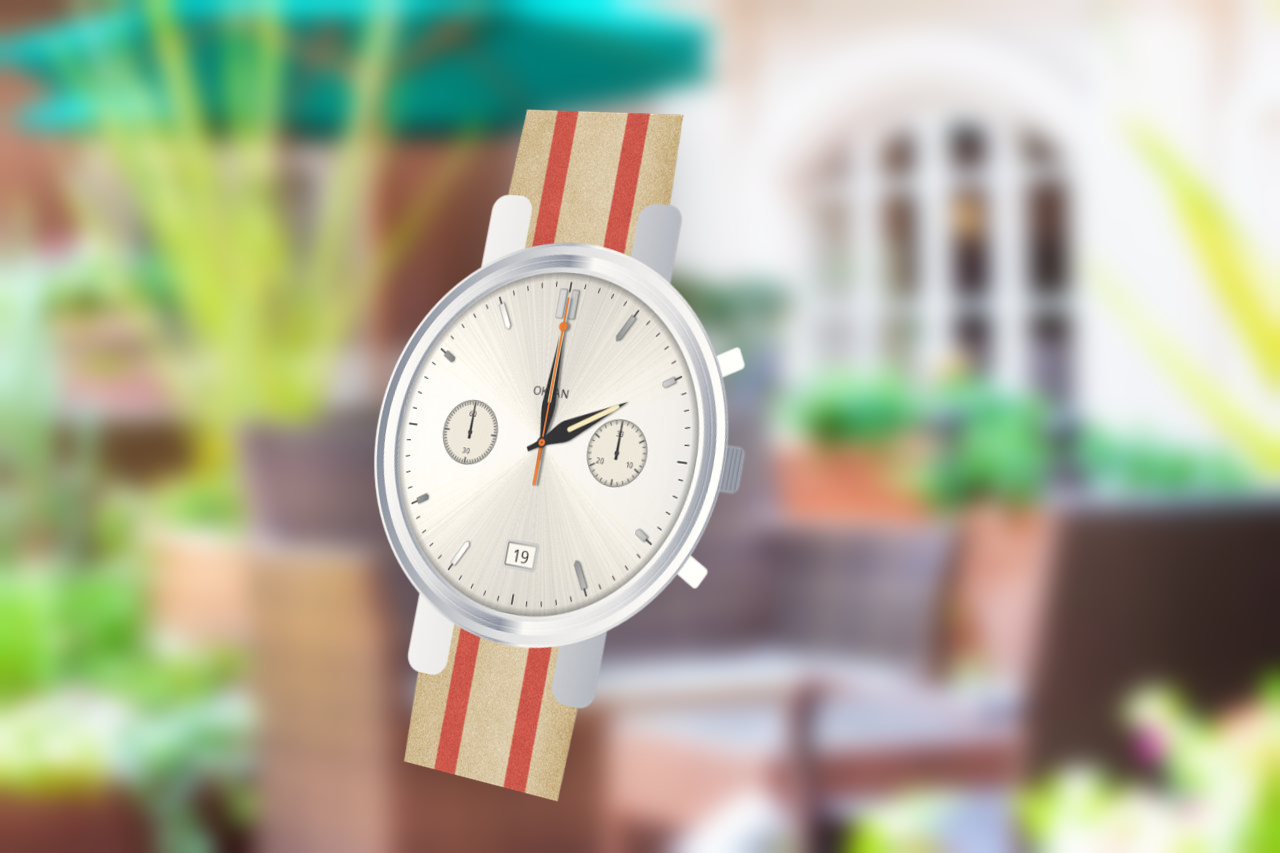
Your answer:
**2:00**
